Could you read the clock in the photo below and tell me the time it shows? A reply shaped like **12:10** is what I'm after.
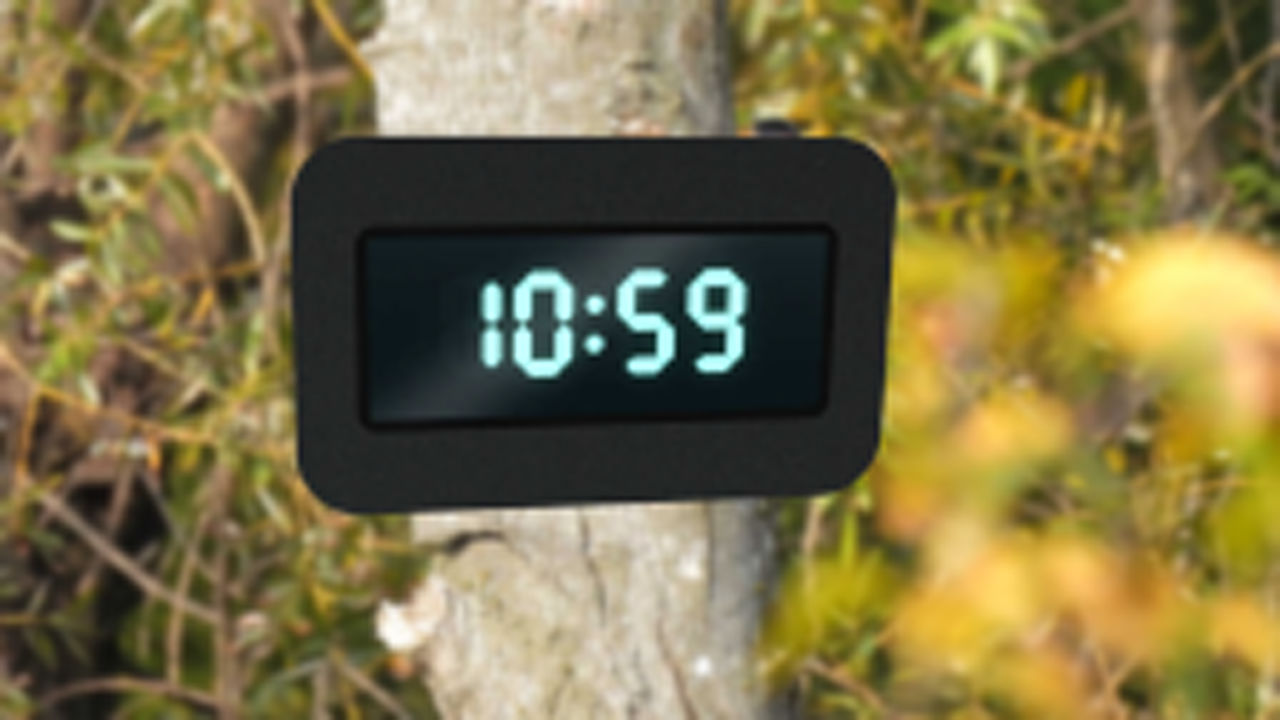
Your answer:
**10:59**
